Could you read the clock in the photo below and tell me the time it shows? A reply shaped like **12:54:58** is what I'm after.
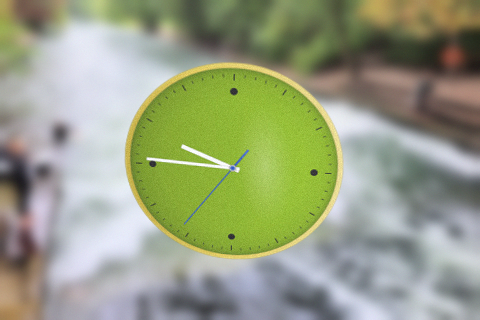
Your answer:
**9:45:36**
